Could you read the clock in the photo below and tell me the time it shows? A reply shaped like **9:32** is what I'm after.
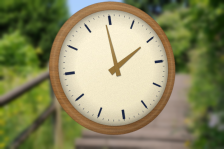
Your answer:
**1:59**
